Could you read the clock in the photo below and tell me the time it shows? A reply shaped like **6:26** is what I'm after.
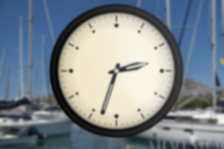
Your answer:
**2:33**
